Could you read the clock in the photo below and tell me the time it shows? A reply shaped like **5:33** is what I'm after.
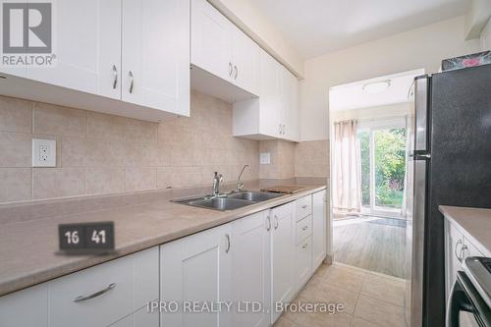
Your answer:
**16:41**
